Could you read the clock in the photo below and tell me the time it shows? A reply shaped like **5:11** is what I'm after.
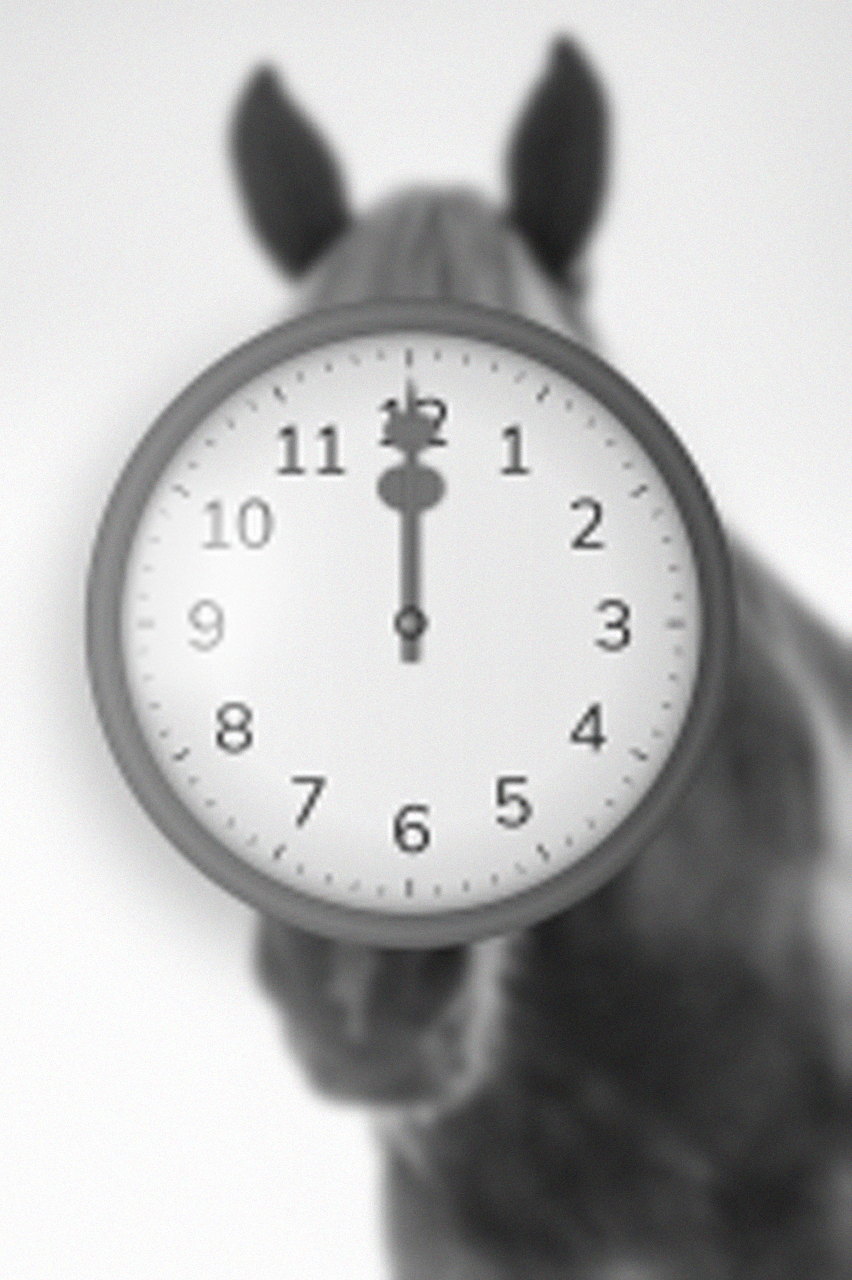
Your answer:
**12:00**
